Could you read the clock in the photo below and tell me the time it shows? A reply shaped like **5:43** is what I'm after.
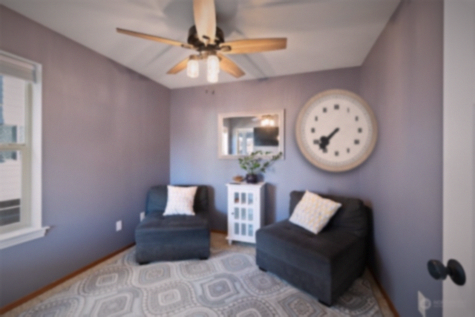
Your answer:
**7:37**
